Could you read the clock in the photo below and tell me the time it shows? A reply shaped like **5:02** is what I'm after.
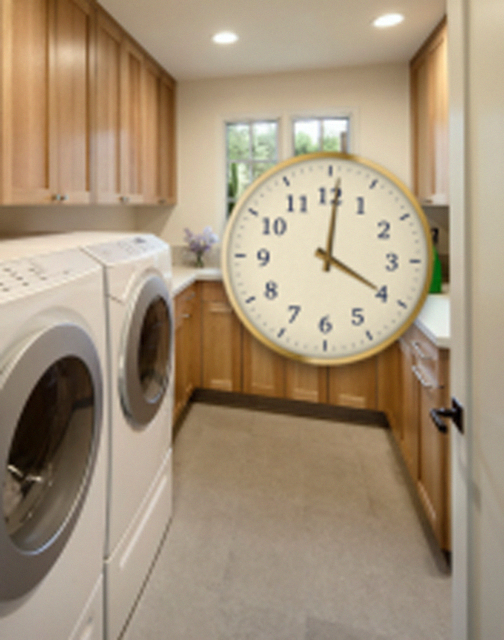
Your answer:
**4:01**
